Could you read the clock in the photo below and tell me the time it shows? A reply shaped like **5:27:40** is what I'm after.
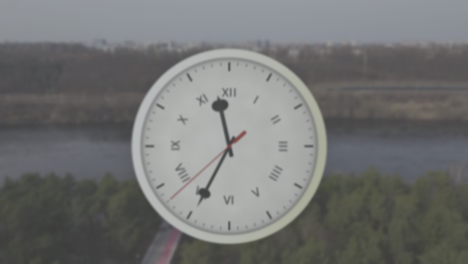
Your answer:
**11:34:38**
